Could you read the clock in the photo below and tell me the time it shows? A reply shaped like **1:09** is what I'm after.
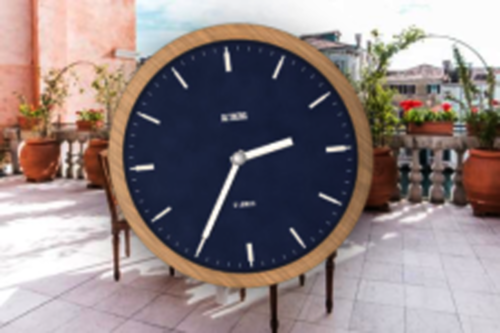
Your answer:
**2:35**
